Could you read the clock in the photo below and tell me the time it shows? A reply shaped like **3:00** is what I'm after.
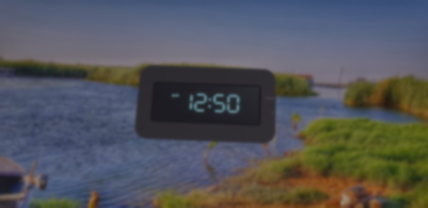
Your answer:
**12:50**
